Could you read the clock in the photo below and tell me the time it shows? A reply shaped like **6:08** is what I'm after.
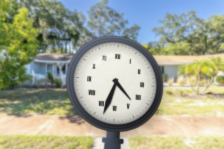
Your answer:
**4:33**
